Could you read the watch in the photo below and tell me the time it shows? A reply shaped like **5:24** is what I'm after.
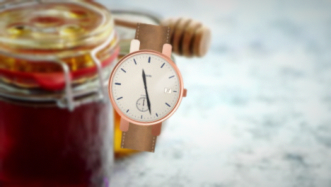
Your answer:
**11:27**
